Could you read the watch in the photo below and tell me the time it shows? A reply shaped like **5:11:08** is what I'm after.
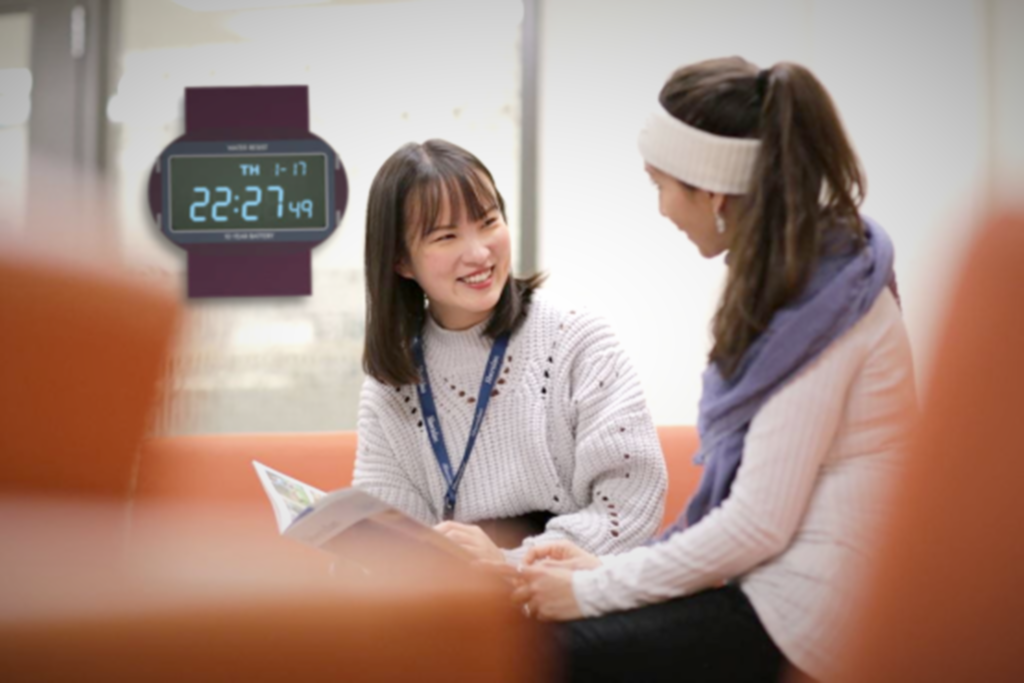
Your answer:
**22:27:49**
